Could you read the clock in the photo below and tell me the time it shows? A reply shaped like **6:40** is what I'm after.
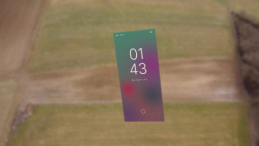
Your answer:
**1:43**
